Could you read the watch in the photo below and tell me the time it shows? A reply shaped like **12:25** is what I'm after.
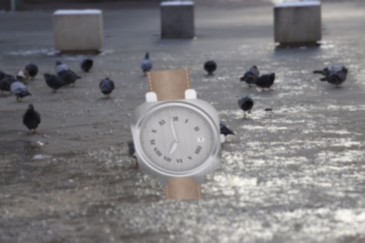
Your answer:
**6:59**
